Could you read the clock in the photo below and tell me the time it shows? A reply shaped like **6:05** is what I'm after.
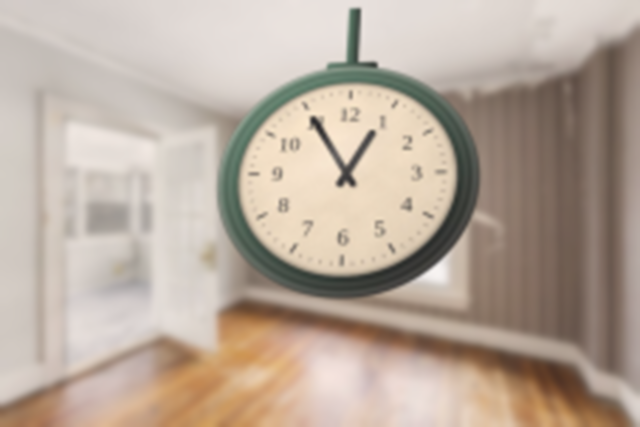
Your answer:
**12:55**
